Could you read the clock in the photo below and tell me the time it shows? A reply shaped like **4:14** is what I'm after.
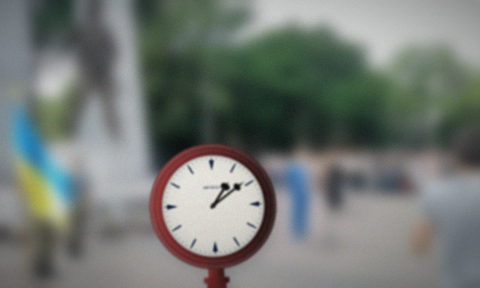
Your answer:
**1:09**
